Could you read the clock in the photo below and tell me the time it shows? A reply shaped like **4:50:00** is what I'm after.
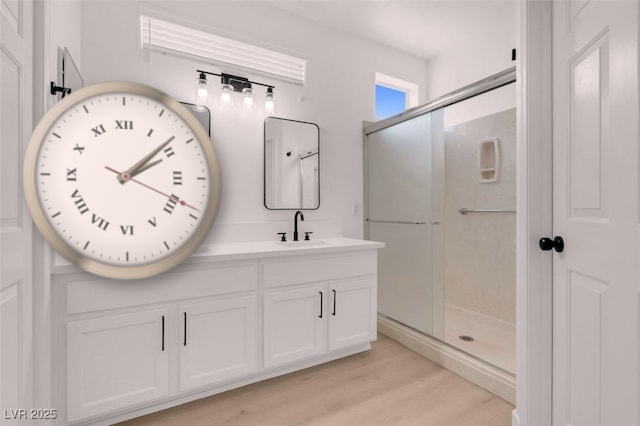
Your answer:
**2:08:19**
